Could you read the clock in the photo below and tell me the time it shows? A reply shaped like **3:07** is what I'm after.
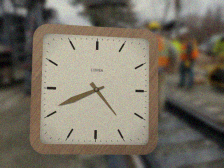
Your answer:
**4:41**
